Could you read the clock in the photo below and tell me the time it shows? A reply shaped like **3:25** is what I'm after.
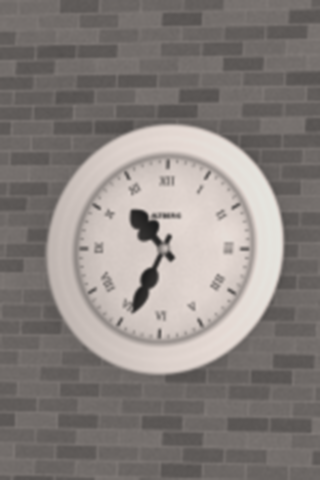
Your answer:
**10:34**
